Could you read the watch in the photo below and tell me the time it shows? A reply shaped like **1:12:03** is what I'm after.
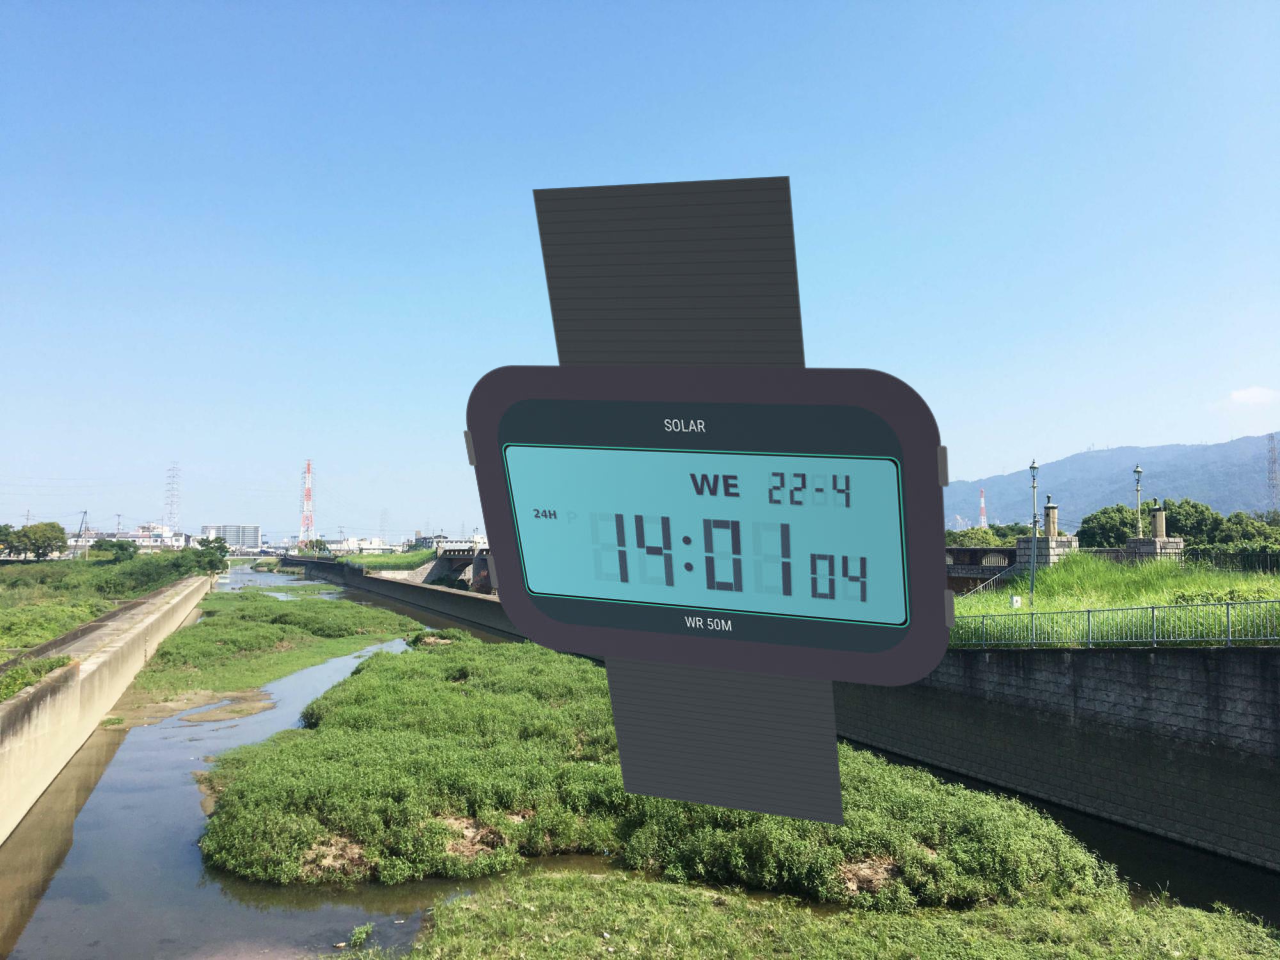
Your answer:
**14:01:04**
